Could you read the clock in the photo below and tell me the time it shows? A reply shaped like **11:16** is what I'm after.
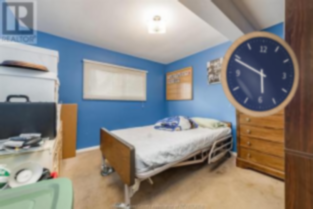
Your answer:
**5:49**
